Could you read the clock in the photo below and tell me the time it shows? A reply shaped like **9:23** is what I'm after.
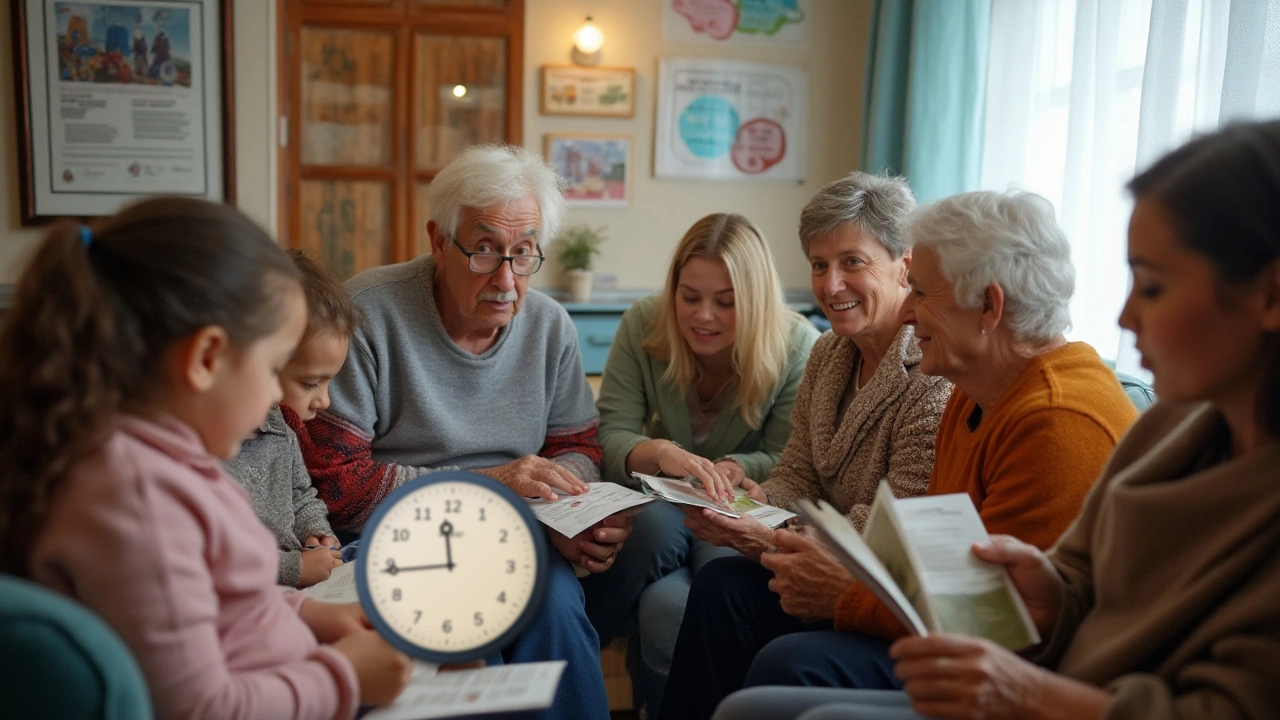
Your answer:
**11:44**
